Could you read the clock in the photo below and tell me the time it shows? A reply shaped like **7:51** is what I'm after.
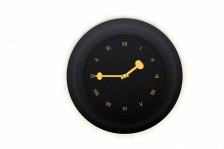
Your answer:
**1:45**
